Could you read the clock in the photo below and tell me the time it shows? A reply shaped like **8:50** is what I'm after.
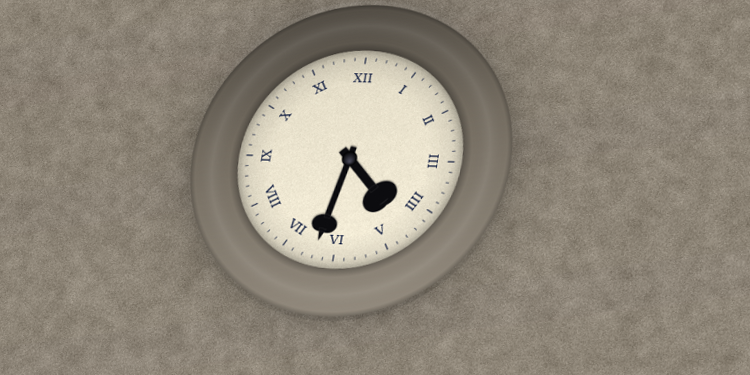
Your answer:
**4:32**
